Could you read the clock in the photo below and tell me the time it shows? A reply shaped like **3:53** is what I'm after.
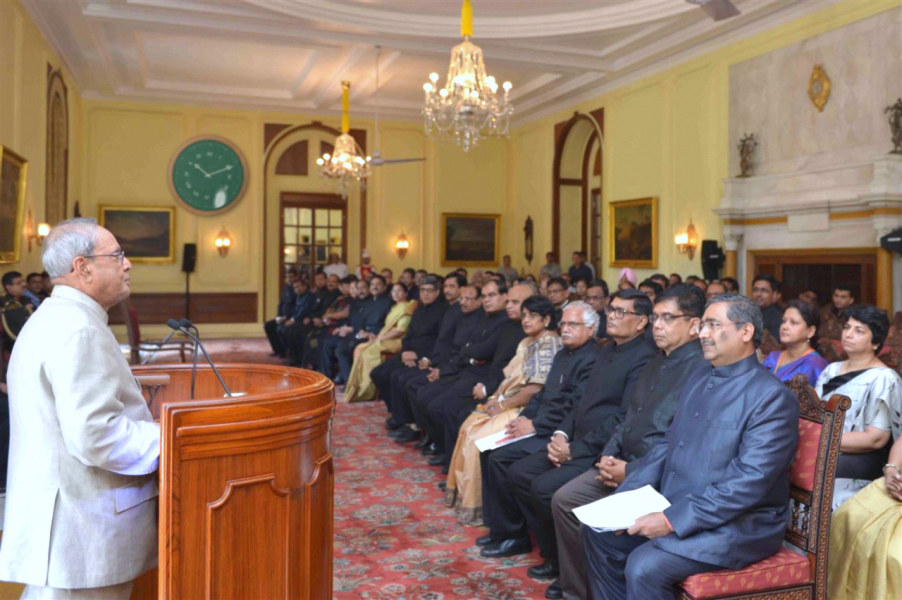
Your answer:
**10:11**
